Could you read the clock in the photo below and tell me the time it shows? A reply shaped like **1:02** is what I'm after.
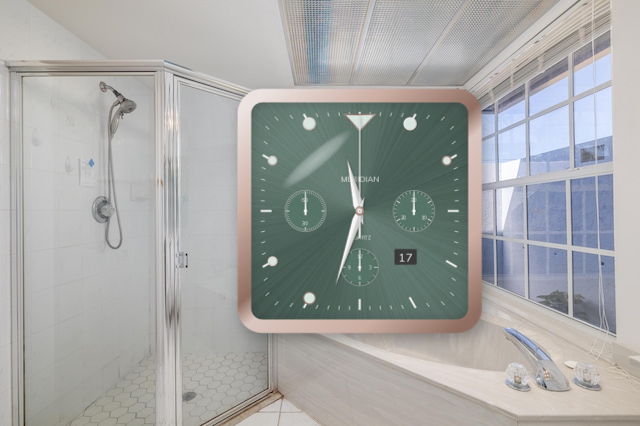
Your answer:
**11:33**
